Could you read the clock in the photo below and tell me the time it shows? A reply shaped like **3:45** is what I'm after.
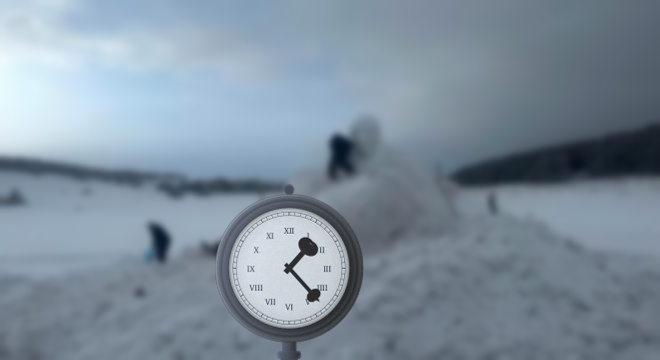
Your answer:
**1:23**
